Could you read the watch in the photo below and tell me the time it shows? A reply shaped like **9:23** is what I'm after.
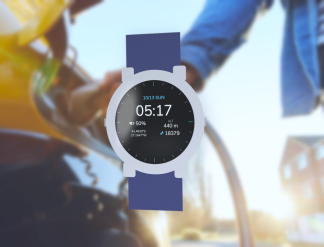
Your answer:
**5:17**
